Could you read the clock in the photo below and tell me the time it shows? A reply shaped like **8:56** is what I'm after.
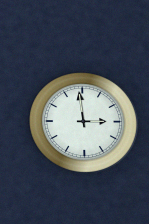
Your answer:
**2:59**
